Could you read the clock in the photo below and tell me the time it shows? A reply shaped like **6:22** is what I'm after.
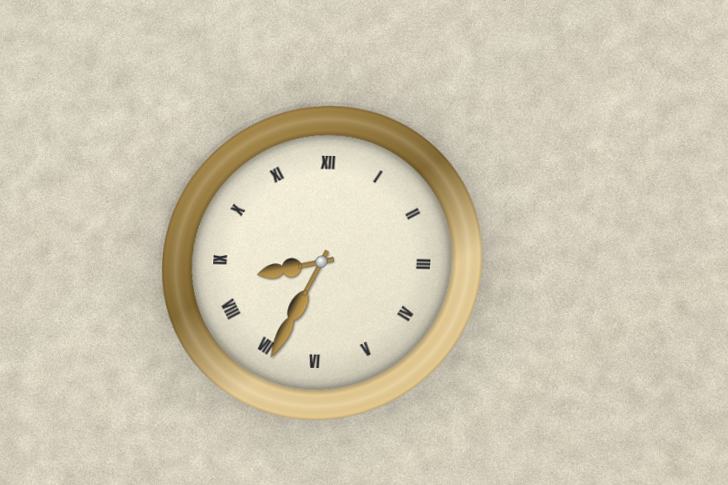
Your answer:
**8:34**
